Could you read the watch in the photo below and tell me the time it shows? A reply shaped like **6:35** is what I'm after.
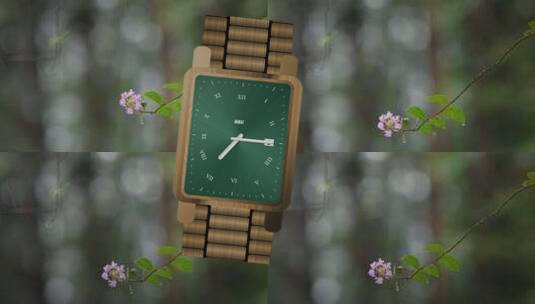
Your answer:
**7:15**
